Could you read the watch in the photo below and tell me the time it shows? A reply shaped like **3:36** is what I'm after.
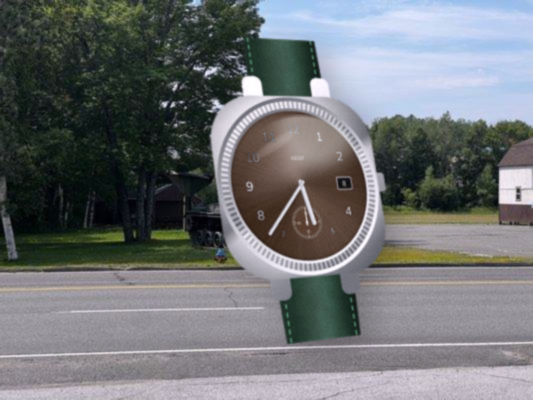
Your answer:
**5:37**
